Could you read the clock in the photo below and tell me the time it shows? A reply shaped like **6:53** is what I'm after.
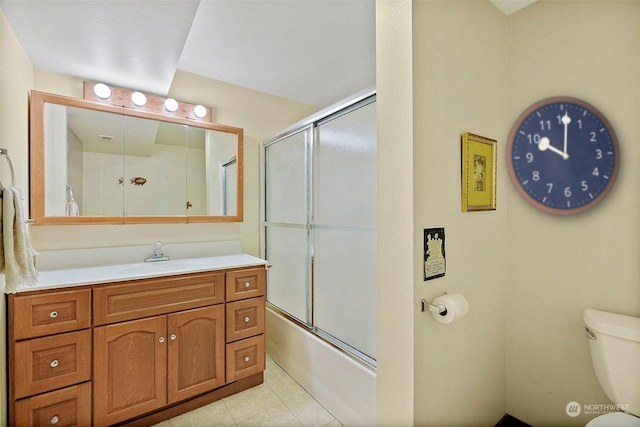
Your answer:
**10:01**
